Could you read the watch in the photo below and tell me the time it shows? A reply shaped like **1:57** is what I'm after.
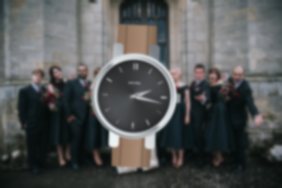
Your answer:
**2:17**
